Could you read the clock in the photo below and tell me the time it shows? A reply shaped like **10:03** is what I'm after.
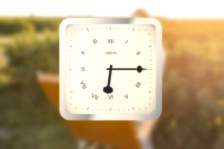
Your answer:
**6:15**
